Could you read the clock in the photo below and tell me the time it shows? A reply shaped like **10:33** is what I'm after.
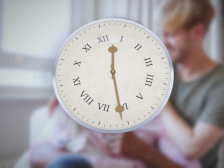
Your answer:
**12:31**
